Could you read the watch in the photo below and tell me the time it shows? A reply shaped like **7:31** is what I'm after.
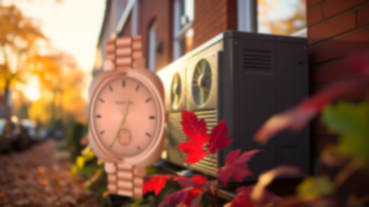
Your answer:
**12:35**
